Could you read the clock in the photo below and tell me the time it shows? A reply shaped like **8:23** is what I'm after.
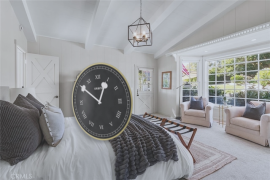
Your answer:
**12:51**
